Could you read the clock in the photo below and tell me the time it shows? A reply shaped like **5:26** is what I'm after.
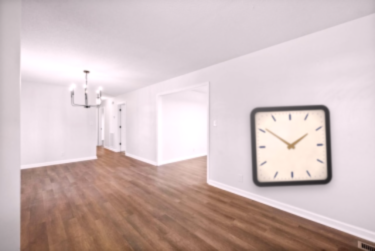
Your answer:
**1:51**
